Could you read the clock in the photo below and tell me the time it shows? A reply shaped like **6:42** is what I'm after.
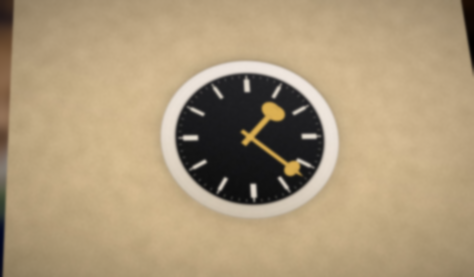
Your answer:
**1:22**
